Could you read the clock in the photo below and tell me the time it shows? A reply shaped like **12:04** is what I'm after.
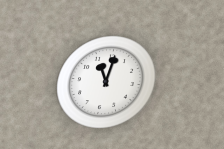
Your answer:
**11:01**
